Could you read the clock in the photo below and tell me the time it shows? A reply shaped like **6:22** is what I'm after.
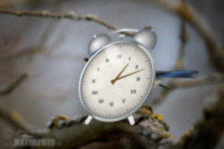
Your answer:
**1:12**
